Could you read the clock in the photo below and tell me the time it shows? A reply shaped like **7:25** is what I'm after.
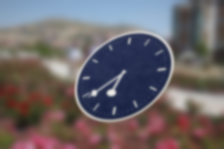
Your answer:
**6:39**
